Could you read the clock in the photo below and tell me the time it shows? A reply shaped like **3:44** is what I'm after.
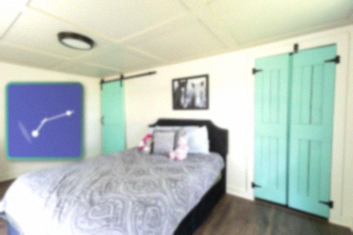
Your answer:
**7:12**
